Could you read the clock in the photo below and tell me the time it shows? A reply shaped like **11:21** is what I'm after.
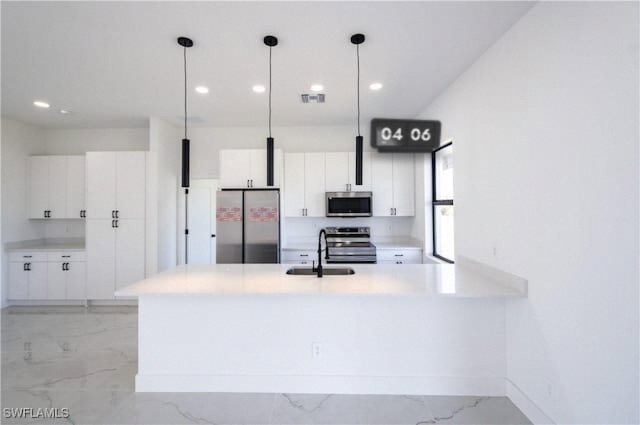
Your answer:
**4:06**
